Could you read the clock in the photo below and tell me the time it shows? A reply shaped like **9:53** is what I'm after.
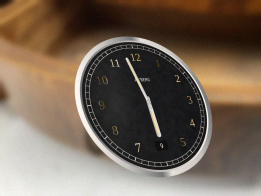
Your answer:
**5:58**
